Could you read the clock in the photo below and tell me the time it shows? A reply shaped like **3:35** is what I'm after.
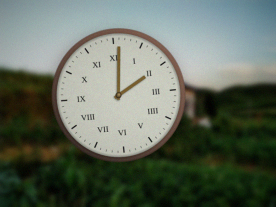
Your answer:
**2:01**
